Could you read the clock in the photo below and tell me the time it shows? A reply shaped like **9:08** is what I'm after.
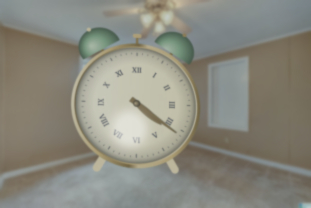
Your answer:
**4:21**
